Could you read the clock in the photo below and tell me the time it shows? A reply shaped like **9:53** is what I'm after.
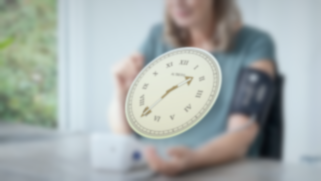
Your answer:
**1:35**
